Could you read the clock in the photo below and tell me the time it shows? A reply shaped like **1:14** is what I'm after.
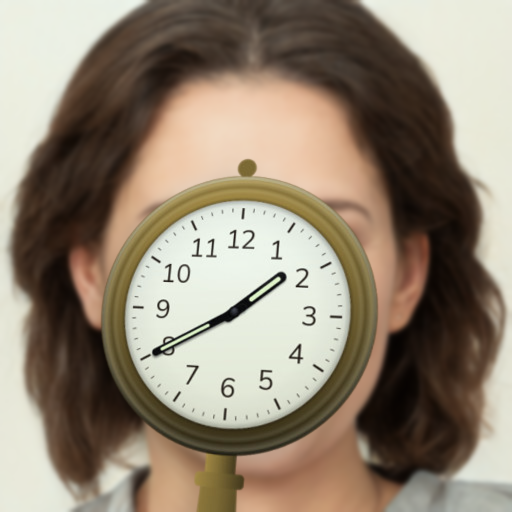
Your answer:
**1:40**
